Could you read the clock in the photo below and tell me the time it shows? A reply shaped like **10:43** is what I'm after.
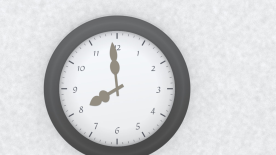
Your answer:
**7:59**
